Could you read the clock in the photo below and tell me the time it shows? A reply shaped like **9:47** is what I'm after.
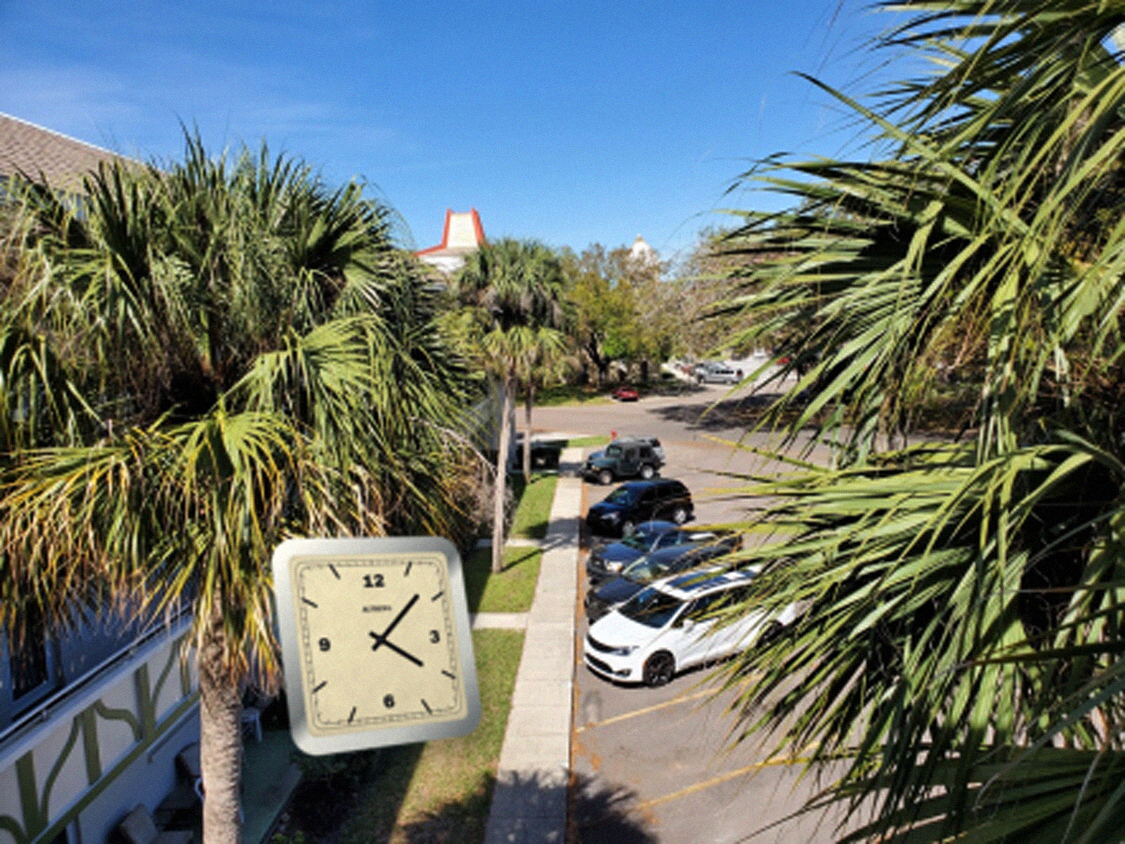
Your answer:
**4:08**
